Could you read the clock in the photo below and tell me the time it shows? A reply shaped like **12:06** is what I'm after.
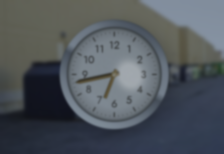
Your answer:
**6:43**
